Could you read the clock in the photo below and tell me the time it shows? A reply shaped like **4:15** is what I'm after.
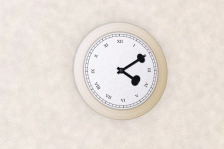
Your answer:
**4:10**
